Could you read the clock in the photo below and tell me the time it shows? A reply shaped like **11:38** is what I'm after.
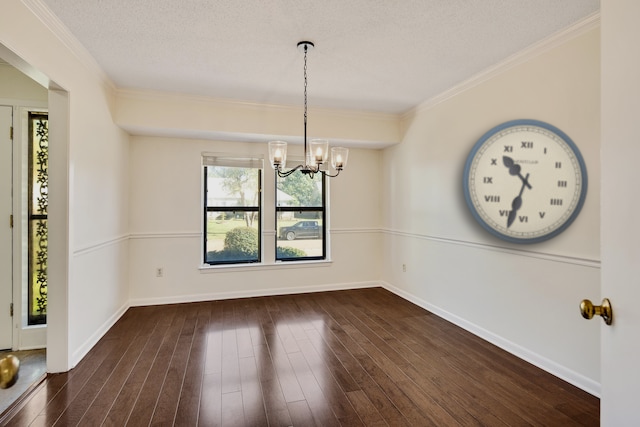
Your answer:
**10:33**
